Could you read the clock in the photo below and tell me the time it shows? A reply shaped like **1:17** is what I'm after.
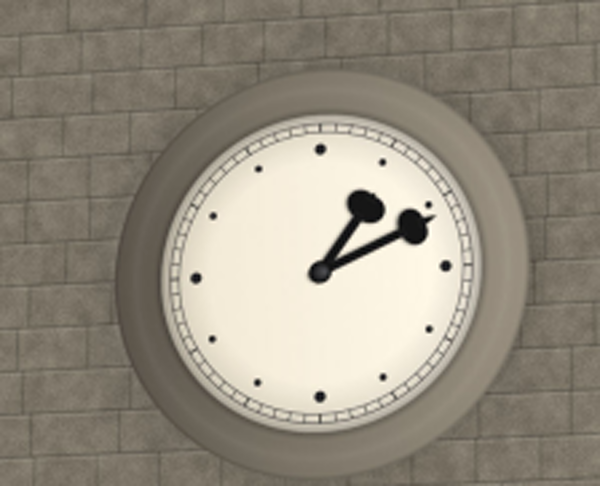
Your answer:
**1:11**
